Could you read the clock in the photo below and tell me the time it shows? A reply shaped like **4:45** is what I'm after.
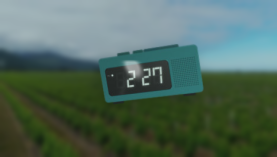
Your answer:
**2:27**
